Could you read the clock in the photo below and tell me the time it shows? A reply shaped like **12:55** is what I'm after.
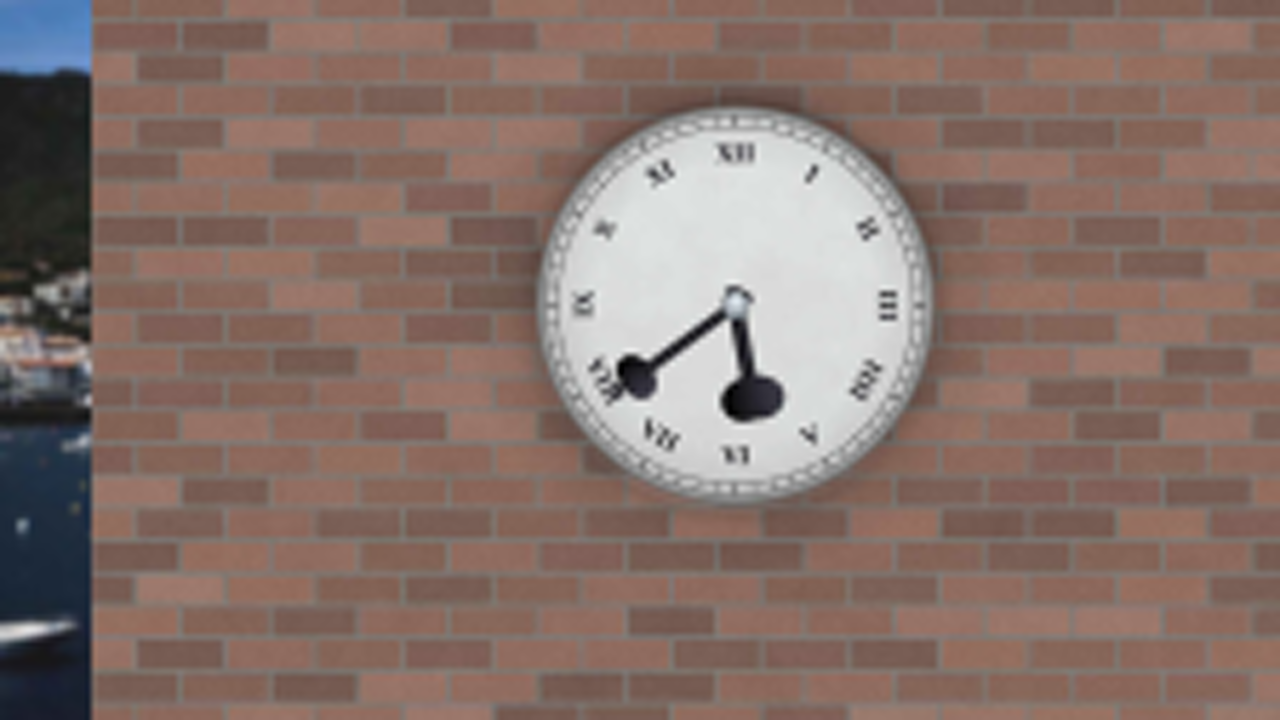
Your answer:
**5:39**
